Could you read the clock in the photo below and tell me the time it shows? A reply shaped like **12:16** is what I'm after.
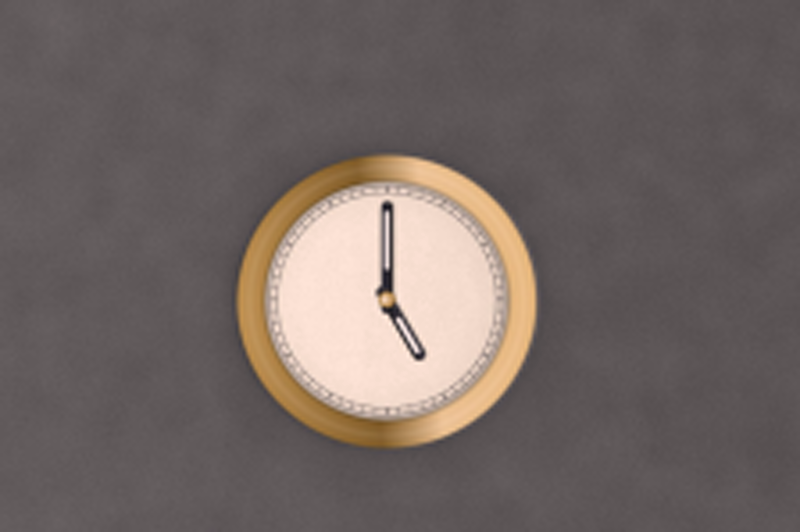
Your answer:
**5:00**
